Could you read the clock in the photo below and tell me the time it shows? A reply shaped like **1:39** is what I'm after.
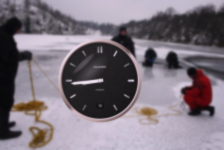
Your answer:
**8:44**
